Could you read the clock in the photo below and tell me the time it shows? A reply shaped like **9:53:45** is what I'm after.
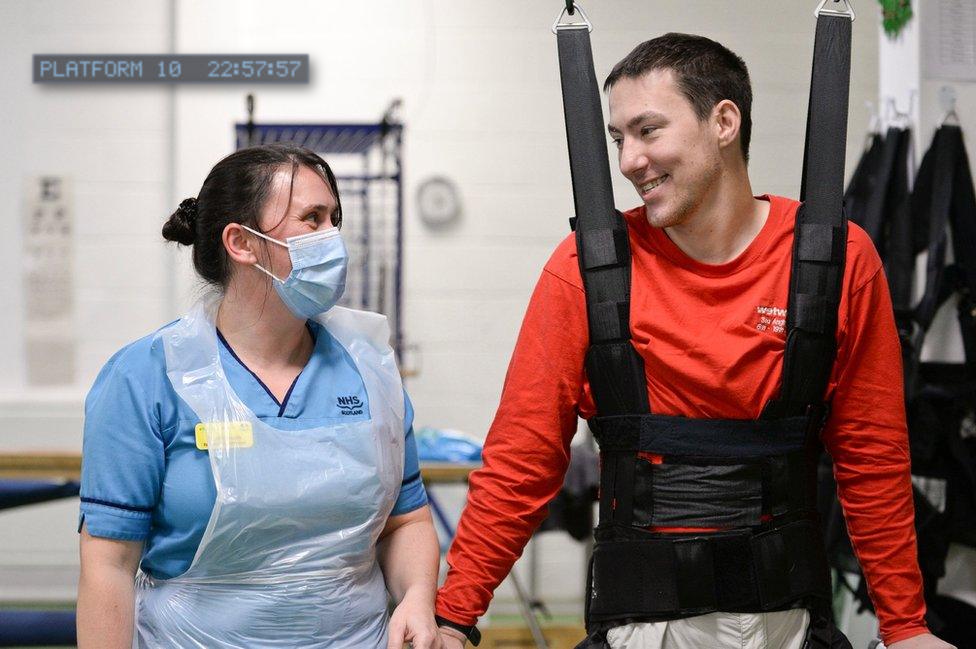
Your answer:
**22:57:57**
